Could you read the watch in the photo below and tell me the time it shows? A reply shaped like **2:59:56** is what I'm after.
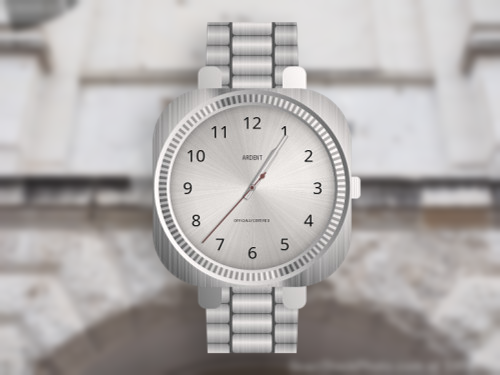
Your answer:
**1:05:37**
